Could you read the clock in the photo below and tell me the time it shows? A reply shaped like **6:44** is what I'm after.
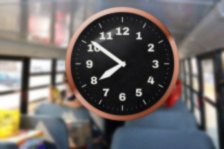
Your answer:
**7:51**
